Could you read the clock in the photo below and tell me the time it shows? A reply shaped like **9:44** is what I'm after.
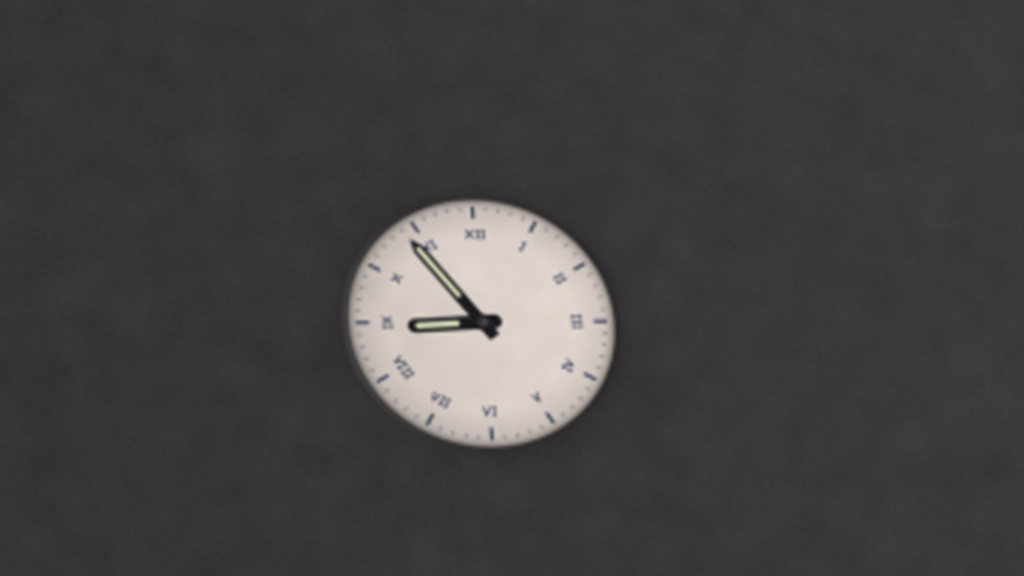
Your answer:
**8:54**
